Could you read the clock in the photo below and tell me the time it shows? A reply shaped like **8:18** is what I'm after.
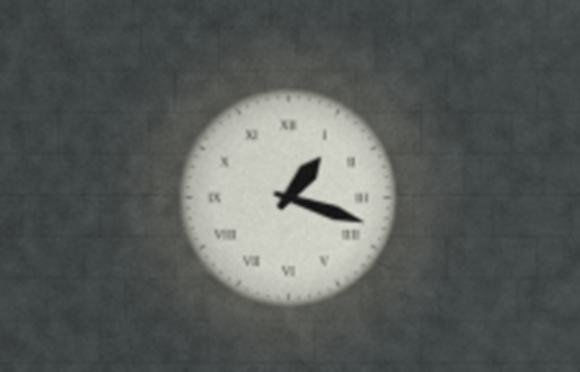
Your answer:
**1:18**
